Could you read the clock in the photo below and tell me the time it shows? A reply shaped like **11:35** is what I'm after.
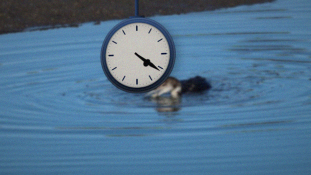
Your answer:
**4:21**
